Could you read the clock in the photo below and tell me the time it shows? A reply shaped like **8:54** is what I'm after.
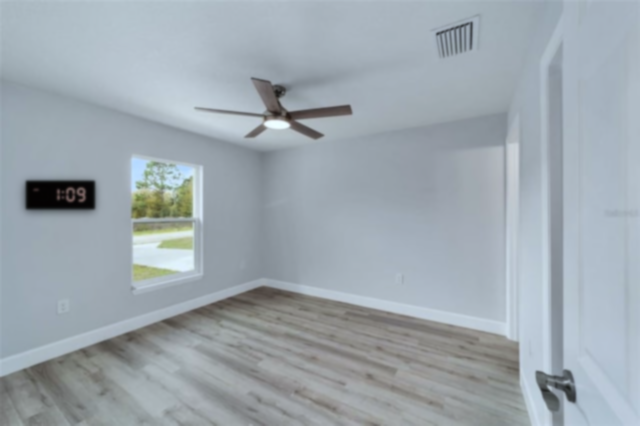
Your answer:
**1:09**
